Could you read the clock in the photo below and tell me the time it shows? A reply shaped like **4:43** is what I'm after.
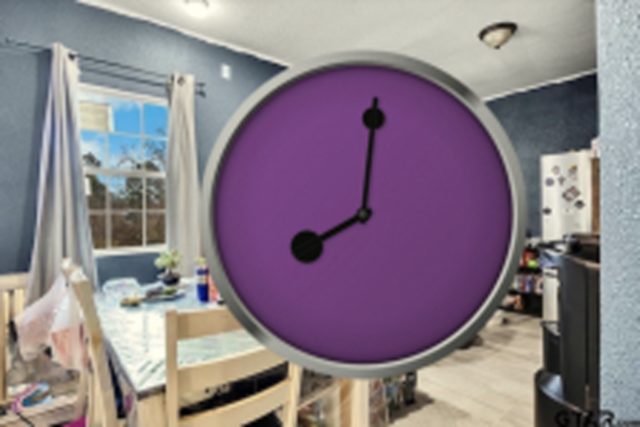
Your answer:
**8:01**
